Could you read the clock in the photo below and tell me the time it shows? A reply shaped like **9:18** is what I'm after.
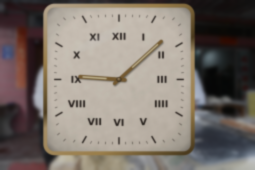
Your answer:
**9:08**
